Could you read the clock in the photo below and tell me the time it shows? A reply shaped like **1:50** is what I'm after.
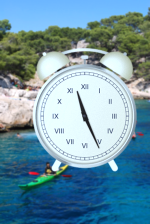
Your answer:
**11:26**
